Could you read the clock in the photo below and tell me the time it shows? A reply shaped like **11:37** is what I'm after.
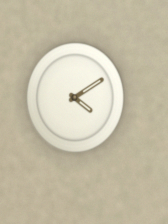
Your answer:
**4:10**
